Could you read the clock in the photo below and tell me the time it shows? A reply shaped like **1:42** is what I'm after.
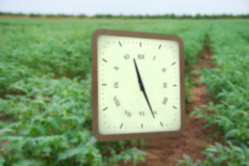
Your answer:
**11:26**
